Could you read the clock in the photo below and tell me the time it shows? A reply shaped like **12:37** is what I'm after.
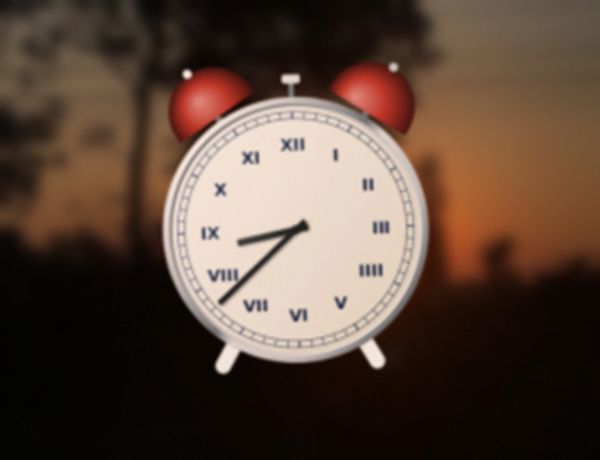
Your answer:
**8:38**
